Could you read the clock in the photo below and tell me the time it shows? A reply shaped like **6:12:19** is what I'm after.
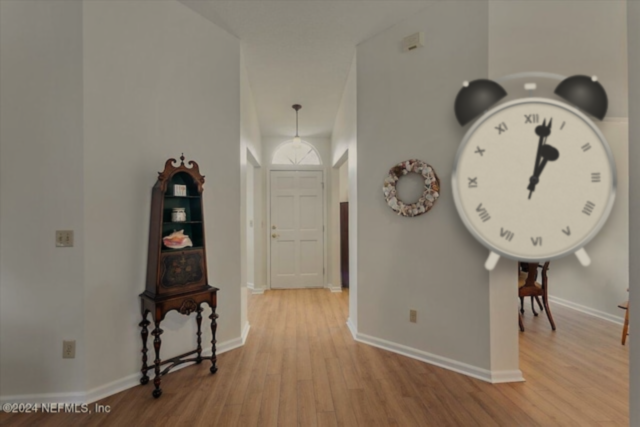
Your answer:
**1:02:03**
